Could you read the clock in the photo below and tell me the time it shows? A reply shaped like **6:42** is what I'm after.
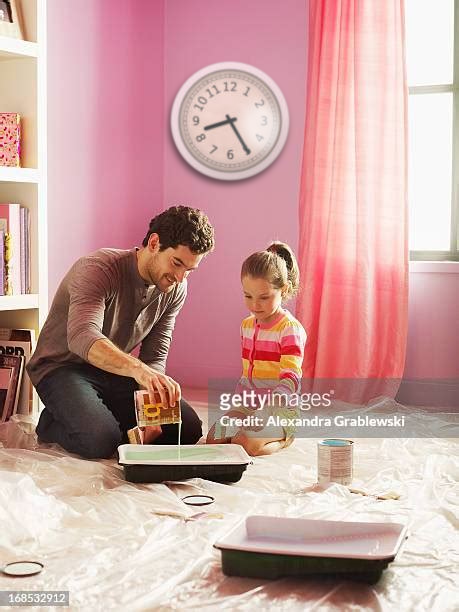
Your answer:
**8:25**
